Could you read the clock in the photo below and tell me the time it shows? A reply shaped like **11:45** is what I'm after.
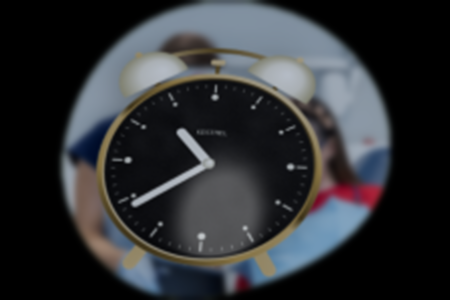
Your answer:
**10:39**
